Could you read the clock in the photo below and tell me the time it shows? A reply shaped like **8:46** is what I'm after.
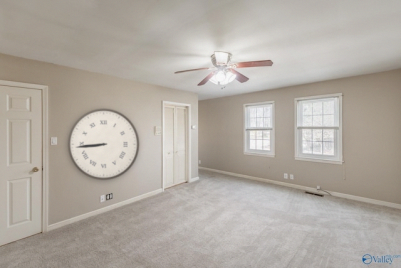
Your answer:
**8:44**
